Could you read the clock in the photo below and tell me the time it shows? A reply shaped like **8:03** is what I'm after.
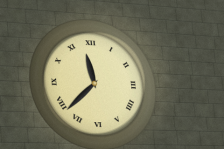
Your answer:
**11:38**
